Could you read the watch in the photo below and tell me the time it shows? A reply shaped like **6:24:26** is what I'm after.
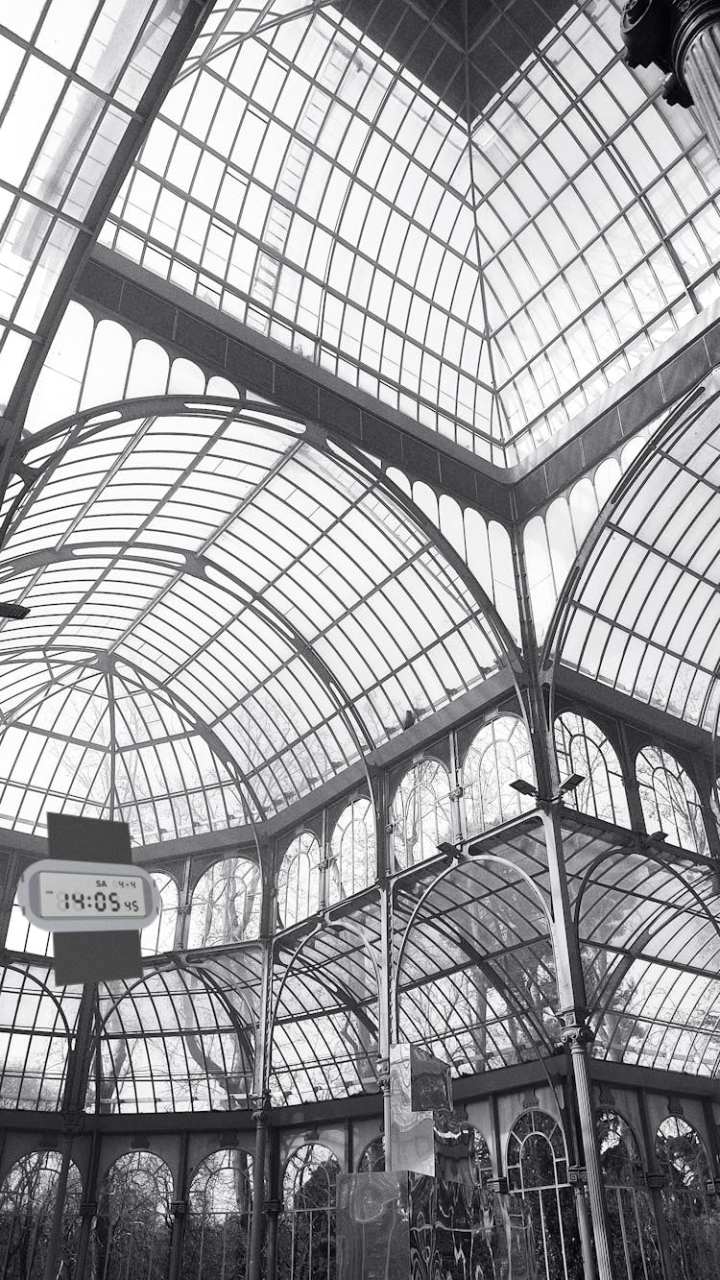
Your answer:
**14:05:45**
